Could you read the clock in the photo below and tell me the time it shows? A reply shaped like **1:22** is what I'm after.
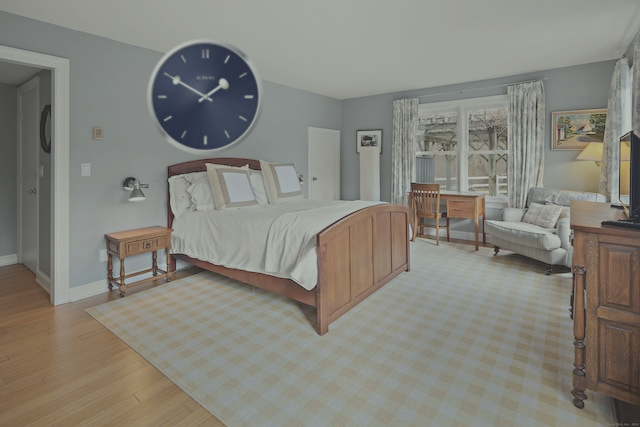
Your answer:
**1:50**
